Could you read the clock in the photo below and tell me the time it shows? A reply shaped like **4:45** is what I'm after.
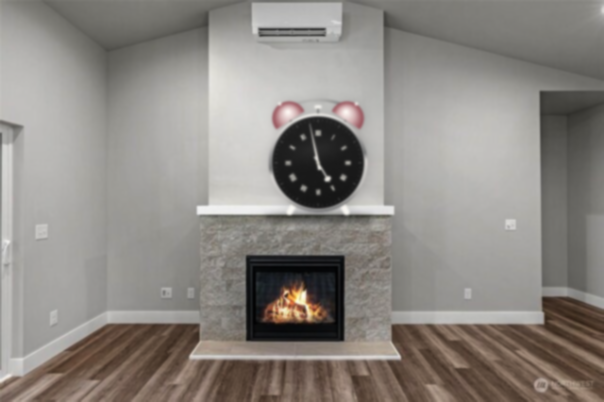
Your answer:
**4:58**
